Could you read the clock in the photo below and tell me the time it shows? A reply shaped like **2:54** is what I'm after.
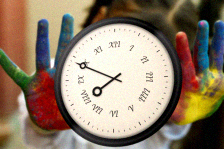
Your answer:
**7:49**
